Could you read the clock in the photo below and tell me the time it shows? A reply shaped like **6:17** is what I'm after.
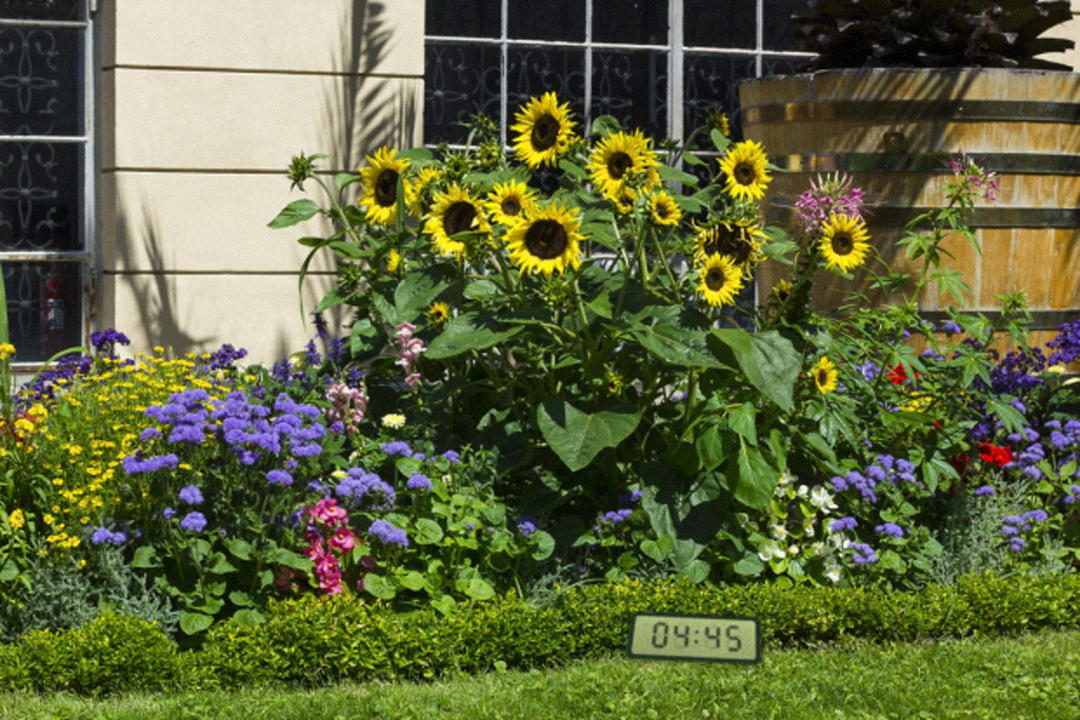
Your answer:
**4:45**
